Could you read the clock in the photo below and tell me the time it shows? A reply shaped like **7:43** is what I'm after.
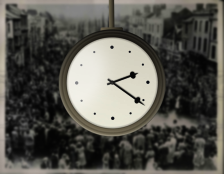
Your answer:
**2:21**
